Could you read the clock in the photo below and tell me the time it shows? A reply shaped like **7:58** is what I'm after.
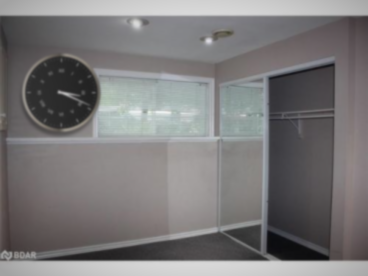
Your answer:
**3:19**
